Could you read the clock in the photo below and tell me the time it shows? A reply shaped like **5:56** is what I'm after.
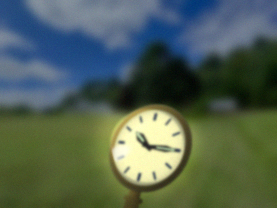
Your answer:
**10:15**
